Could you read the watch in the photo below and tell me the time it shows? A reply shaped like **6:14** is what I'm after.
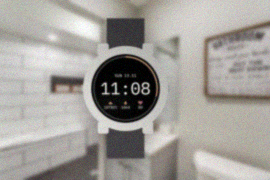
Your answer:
**11:08**
